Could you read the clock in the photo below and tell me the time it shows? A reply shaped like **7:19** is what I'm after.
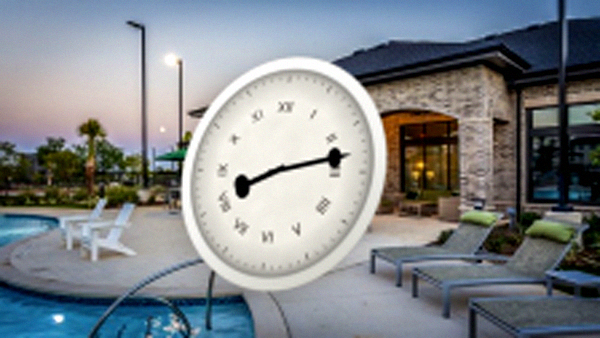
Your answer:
**8:13**
